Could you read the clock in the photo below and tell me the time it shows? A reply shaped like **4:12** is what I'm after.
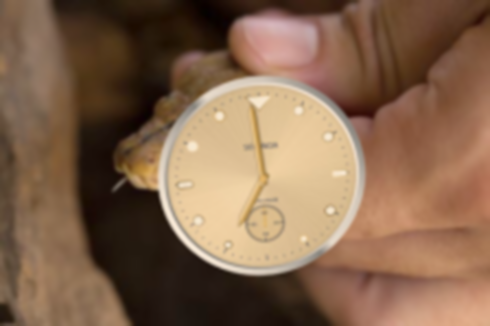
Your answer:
**6:59**
